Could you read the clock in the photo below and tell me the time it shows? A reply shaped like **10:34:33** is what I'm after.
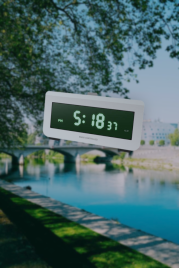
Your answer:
**5:18:37**
